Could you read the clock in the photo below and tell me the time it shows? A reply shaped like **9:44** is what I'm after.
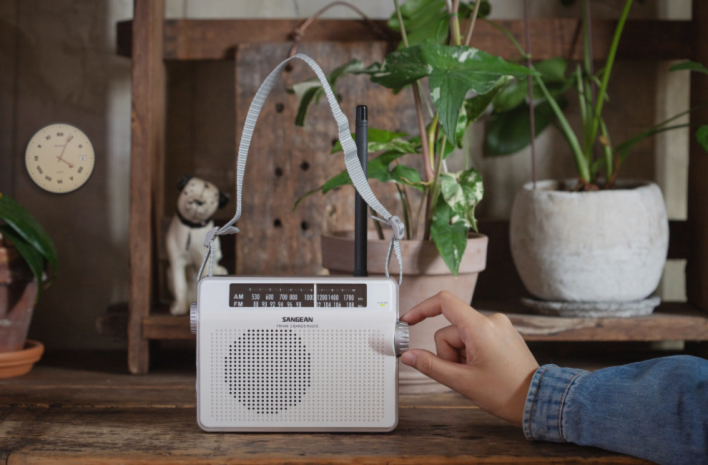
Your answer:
**4:04**
